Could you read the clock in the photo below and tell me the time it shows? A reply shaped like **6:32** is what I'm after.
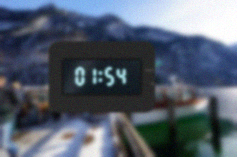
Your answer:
**1:54**
